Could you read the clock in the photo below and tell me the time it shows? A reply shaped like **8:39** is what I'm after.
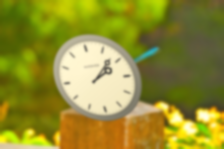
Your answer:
**2:08**
